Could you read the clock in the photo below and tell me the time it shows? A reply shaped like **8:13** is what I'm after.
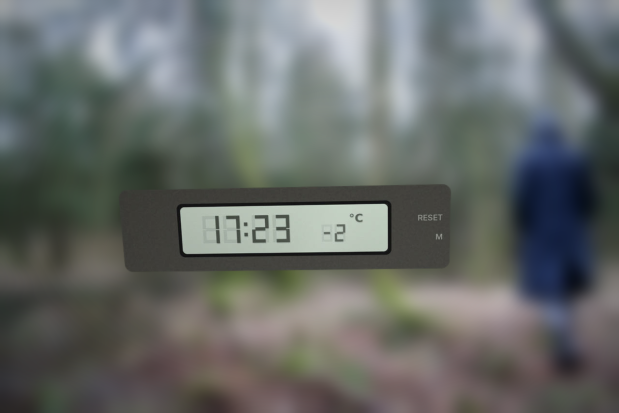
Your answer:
**17:23**
